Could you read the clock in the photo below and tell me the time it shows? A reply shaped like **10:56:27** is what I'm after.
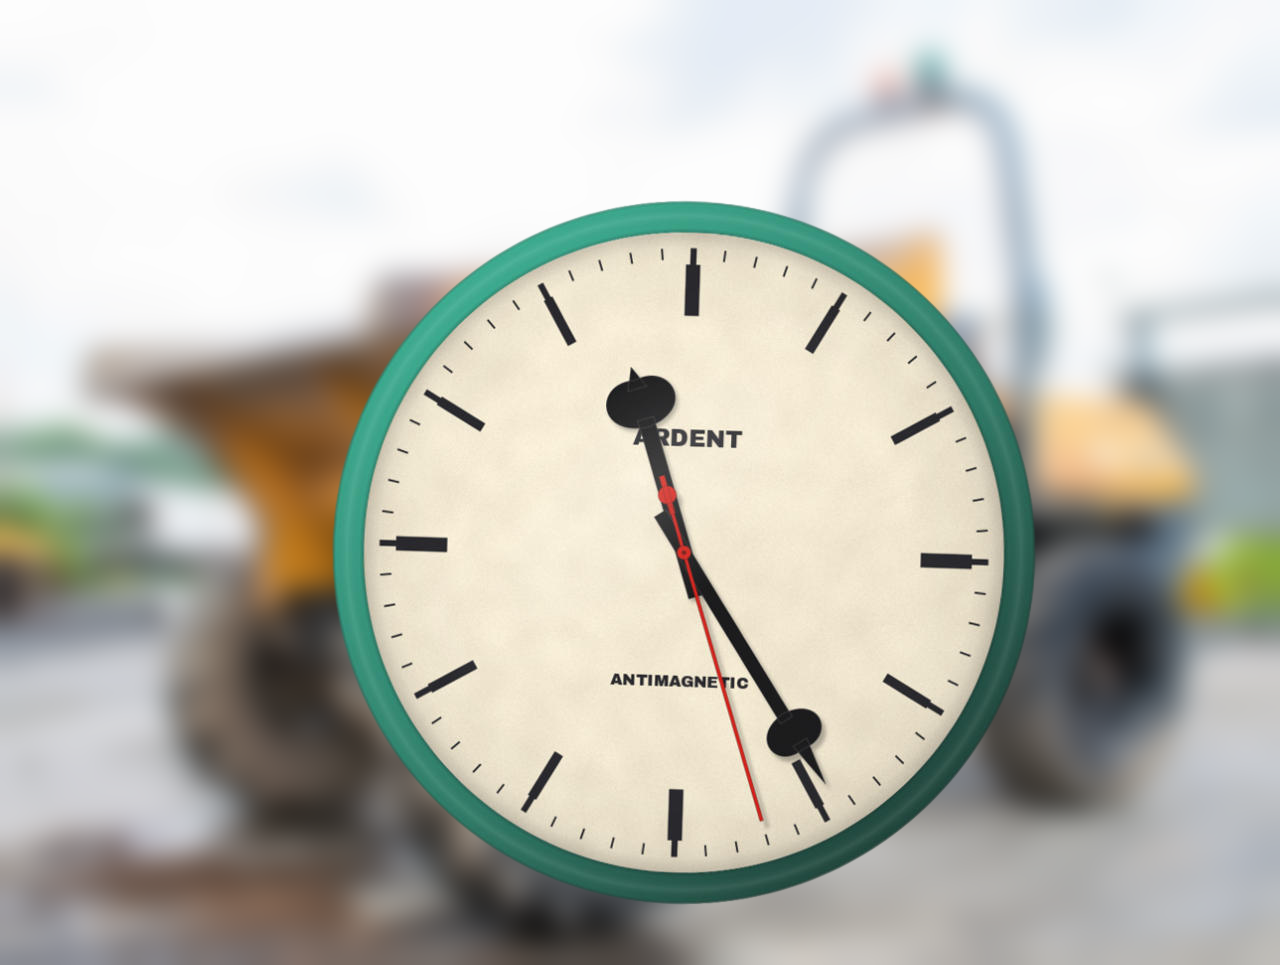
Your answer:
**11:24:27**
